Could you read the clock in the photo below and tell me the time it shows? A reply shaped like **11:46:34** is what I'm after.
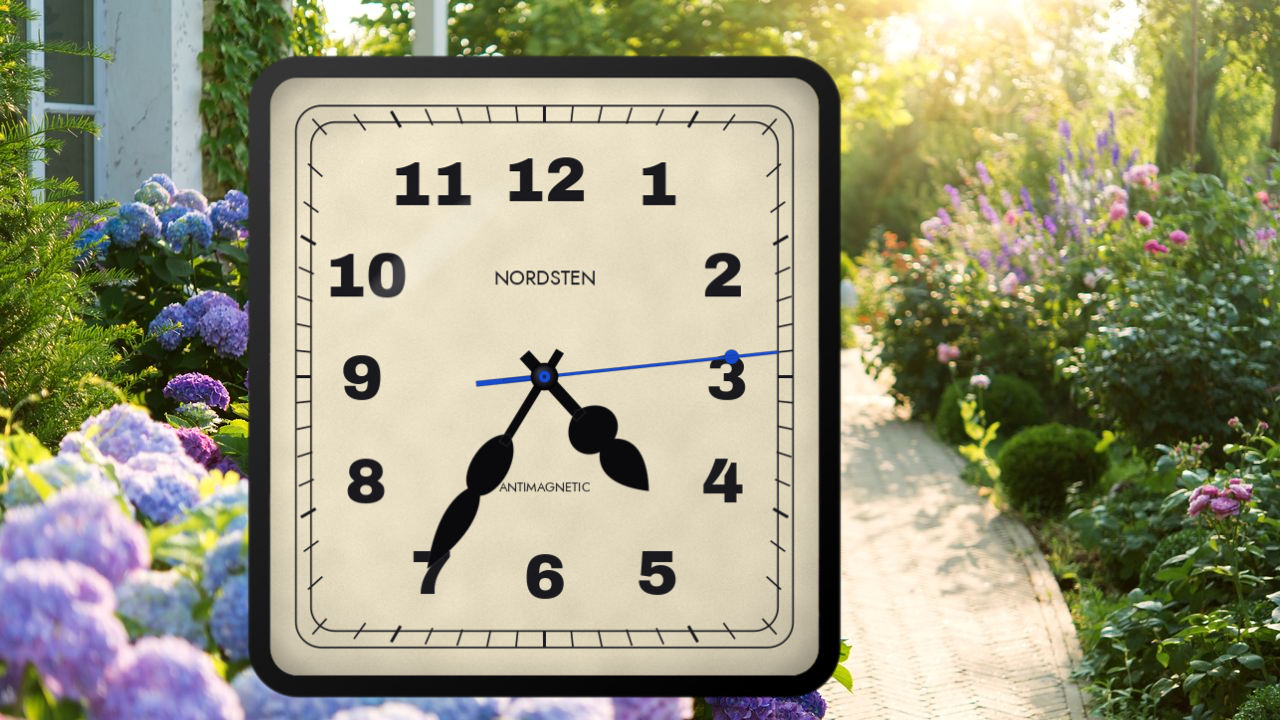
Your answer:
**4:35:14**
